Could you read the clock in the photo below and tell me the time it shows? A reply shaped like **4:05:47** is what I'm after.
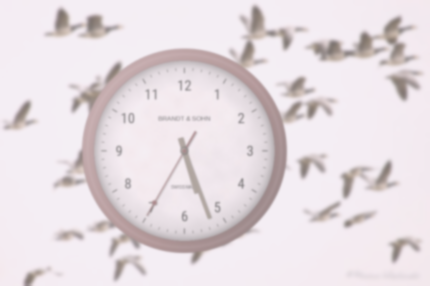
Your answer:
**5:26:35**
